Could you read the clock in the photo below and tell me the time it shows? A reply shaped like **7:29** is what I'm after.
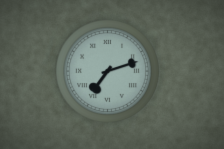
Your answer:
**7:12**
